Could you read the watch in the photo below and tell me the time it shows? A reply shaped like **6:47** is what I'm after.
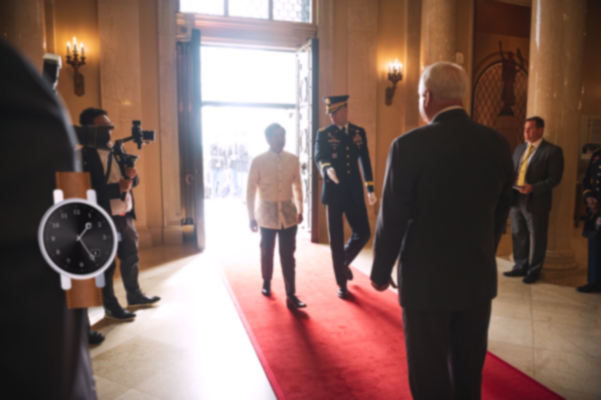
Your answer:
**1:25**
